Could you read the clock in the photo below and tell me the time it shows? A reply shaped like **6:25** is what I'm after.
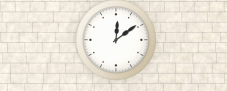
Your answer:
**12:09**
